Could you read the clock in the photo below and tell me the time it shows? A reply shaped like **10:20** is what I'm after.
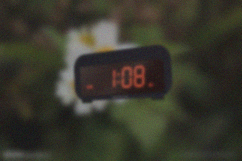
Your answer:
**1:08**
